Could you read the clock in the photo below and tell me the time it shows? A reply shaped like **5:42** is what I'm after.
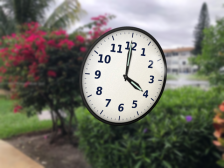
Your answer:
**4:00**
